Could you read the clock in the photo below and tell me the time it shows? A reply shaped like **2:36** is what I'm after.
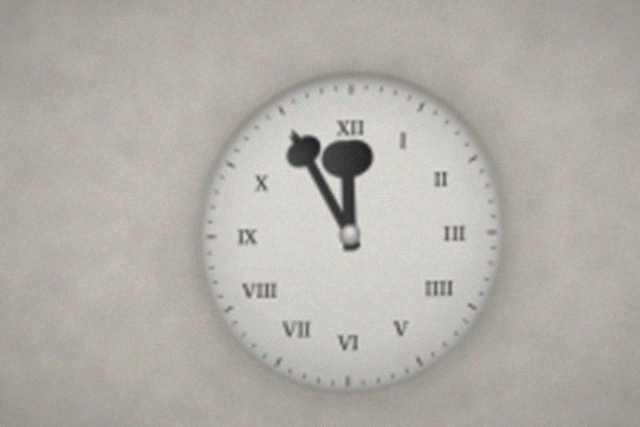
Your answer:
**11:55**
